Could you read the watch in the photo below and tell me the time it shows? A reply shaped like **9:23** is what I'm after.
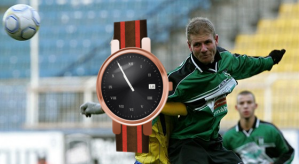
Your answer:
**10:55**
